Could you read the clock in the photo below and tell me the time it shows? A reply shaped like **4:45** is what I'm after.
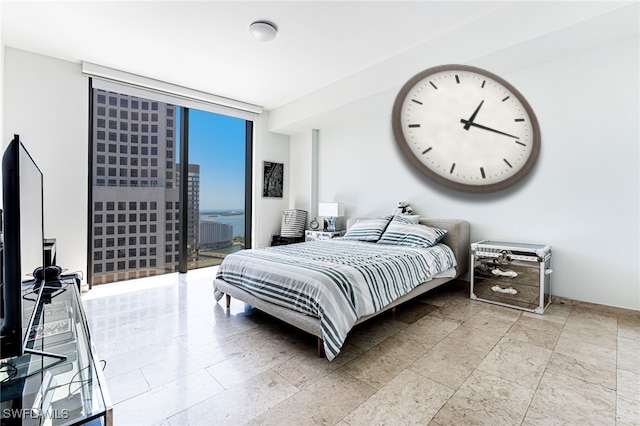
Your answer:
**1:19**
